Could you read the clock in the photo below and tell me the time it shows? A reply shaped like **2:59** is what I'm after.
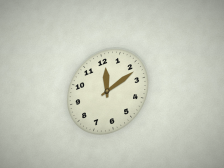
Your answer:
**12:12**
